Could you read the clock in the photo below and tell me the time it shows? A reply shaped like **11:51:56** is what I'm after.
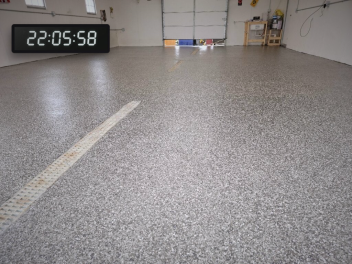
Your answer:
**22:05:58**
